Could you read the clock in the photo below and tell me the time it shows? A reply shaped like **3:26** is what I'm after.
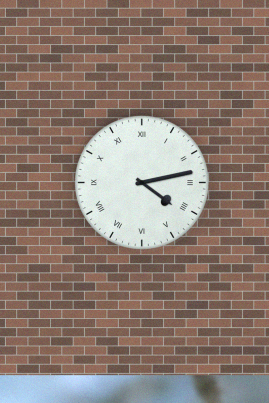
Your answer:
**4:13**
